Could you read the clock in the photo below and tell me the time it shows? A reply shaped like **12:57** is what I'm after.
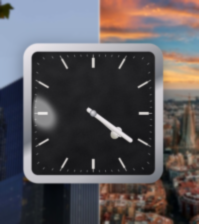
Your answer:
**4:21**
